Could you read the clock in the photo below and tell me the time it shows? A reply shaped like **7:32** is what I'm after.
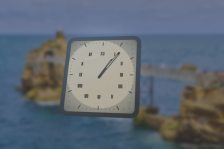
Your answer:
**1:06**
